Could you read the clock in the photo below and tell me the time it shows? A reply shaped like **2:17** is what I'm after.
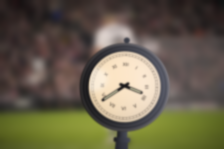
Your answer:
**3:39**
